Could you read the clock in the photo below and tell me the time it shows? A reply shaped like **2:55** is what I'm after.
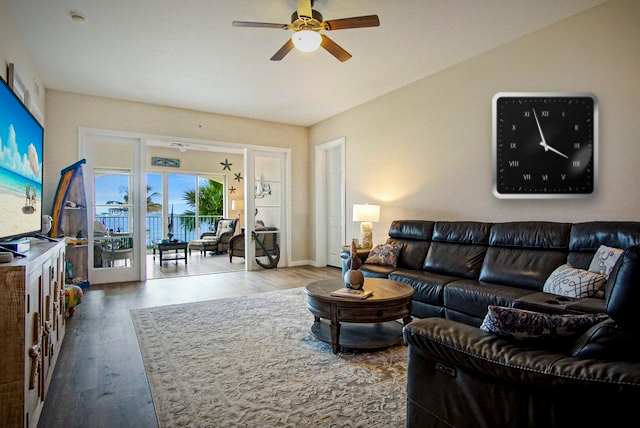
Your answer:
**3:57**
